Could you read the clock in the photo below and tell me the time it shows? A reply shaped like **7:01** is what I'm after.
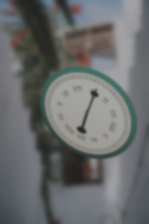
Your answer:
**7:06**
